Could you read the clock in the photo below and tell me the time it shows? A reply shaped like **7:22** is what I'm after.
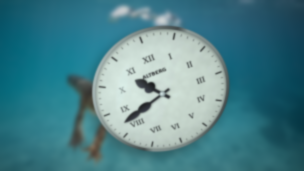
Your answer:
**10:42**
